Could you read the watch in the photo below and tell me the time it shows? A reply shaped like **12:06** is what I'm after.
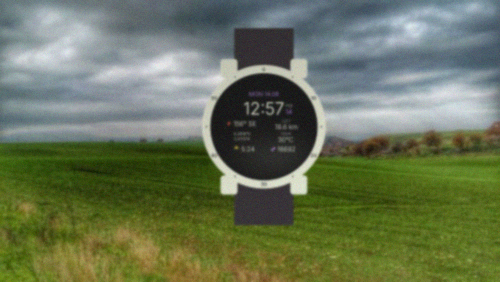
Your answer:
**12:57**
